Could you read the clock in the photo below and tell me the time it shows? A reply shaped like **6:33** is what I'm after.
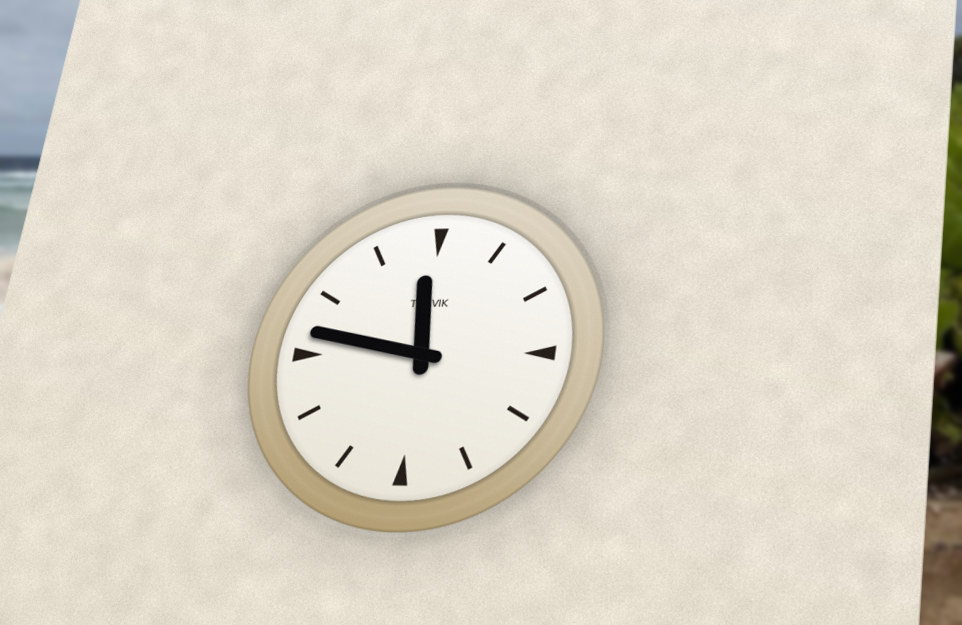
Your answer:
**11:47**
